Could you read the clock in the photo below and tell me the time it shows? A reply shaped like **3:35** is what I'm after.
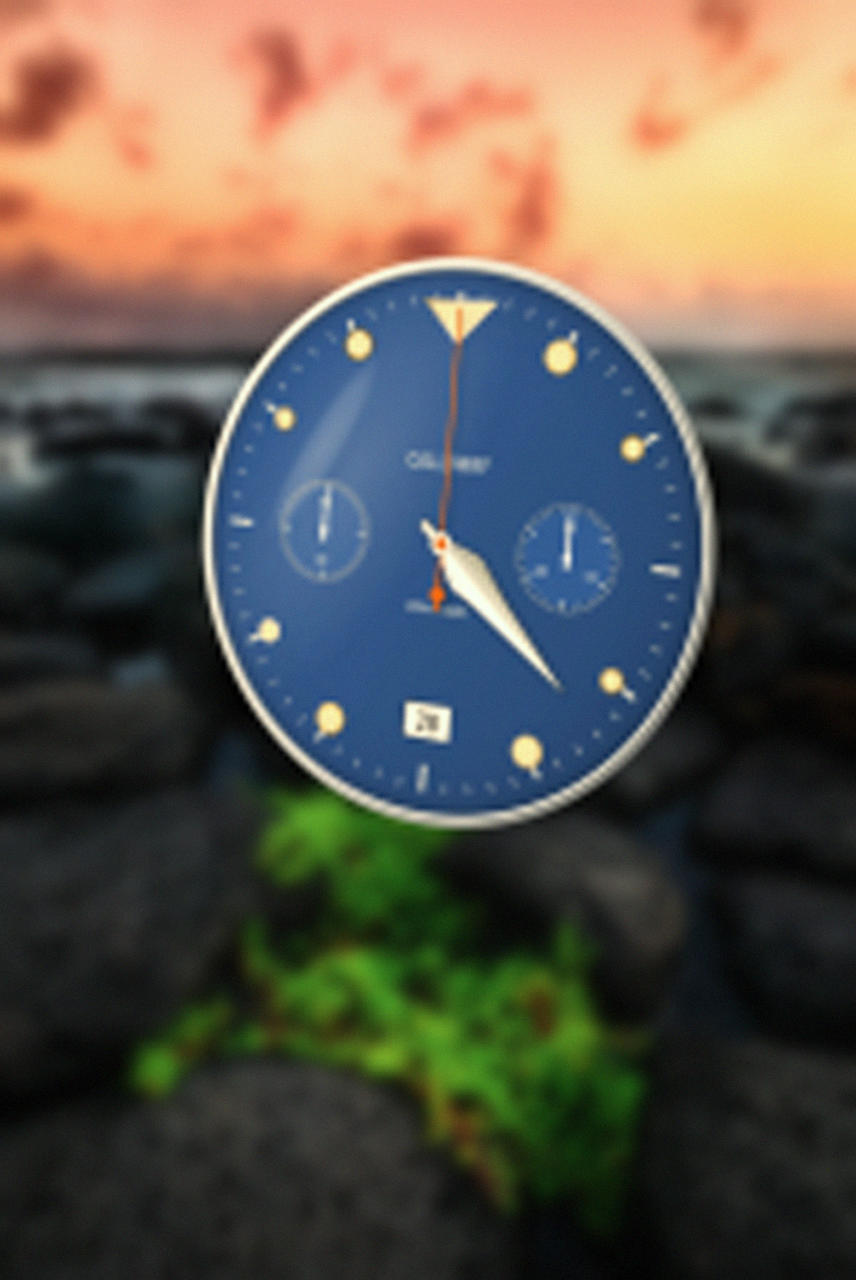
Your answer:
**4:22**
